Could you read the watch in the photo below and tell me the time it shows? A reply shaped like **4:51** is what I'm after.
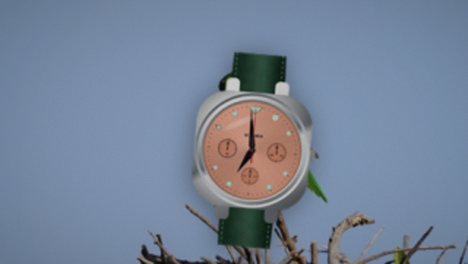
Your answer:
**6:59**
